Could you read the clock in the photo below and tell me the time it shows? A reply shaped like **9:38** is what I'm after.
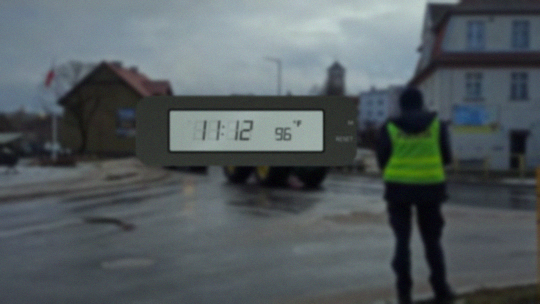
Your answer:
**11:12**
